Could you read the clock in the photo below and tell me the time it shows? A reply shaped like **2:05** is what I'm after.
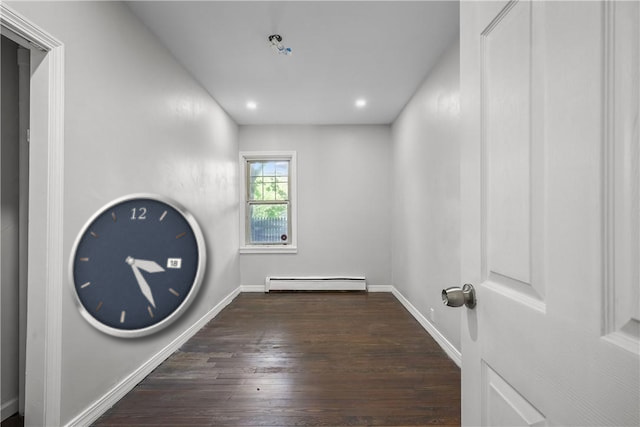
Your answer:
**3:24**
